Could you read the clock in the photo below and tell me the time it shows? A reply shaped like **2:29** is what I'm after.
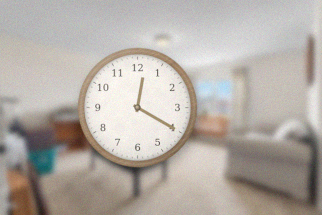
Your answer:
**12:20**
